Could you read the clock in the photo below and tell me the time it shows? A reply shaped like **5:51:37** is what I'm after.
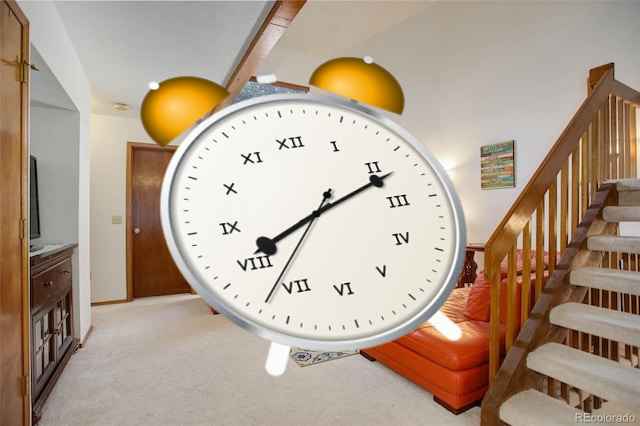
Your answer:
**8:11:37**
